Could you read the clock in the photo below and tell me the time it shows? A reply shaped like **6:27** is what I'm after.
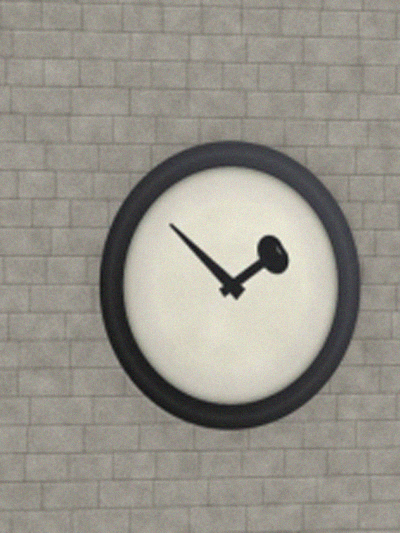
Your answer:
**1:52**
